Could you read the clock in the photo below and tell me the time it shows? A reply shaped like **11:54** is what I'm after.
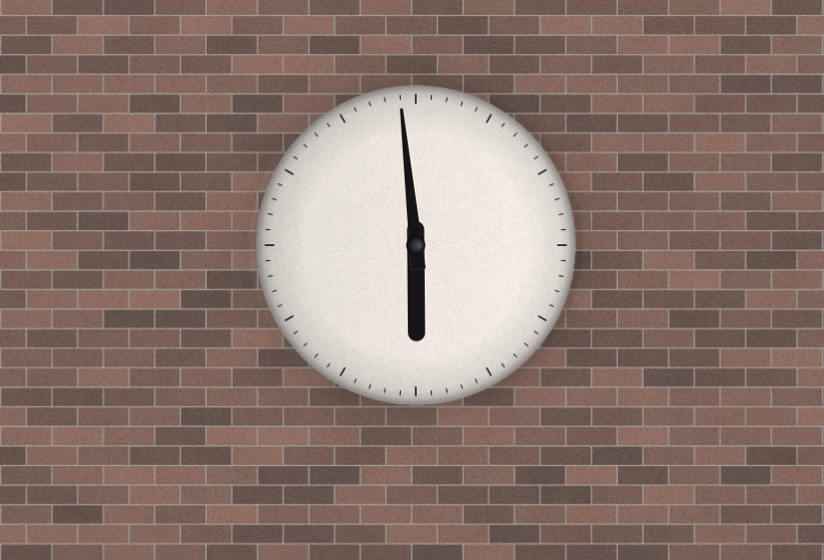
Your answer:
**5:59**
